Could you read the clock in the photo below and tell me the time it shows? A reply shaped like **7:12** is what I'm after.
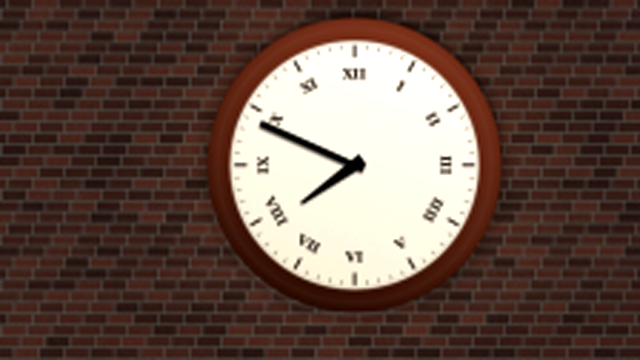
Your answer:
**7:49**
